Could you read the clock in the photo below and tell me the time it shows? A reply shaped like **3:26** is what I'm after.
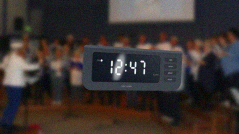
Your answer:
**12:47**
